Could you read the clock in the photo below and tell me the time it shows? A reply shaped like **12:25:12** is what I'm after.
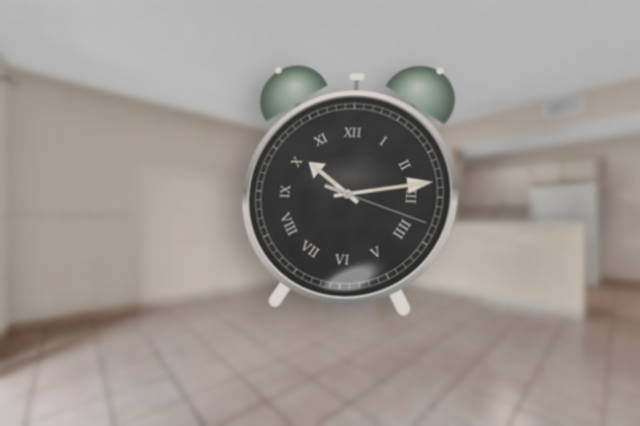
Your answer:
**10:13:18**
